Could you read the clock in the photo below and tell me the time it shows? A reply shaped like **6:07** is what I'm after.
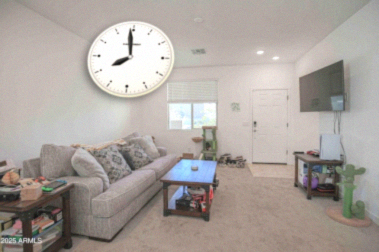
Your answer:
**7:59**
